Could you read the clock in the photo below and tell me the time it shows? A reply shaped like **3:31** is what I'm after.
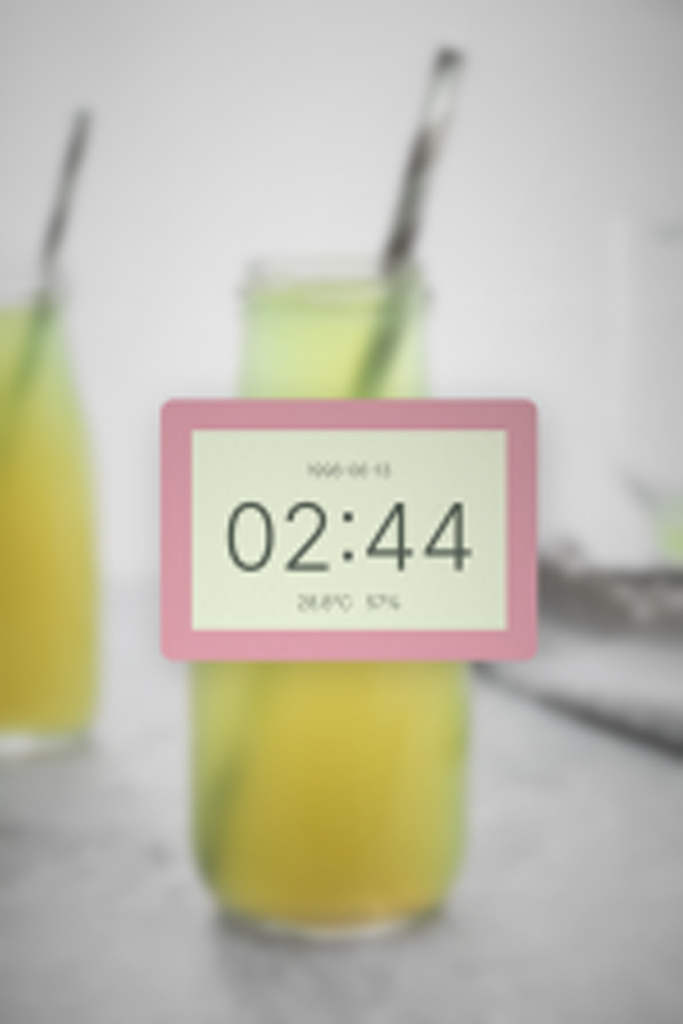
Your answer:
**2:44**
